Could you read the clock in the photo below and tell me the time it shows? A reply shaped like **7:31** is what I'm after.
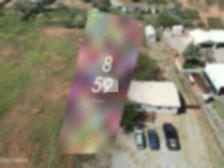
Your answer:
**8:59**
